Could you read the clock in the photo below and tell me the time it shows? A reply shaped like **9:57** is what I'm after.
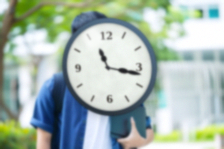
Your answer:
**11:17**
